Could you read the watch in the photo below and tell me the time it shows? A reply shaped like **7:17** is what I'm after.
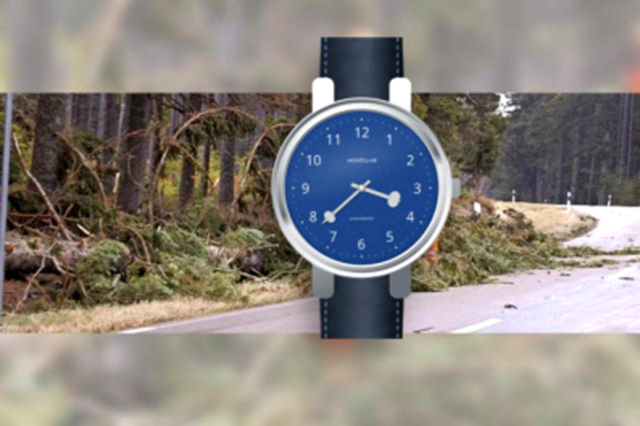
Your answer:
**3:38**
